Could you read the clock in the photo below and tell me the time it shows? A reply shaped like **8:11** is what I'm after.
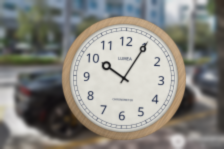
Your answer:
**10:05**
